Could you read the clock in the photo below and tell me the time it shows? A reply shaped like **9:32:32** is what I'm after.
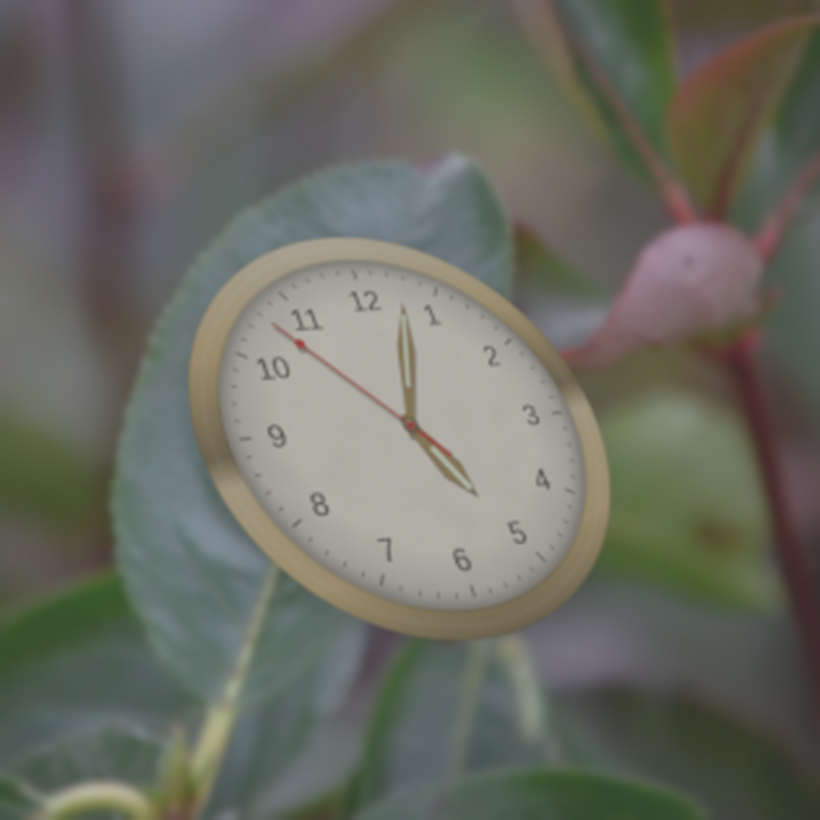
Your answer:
**5:02:53**
